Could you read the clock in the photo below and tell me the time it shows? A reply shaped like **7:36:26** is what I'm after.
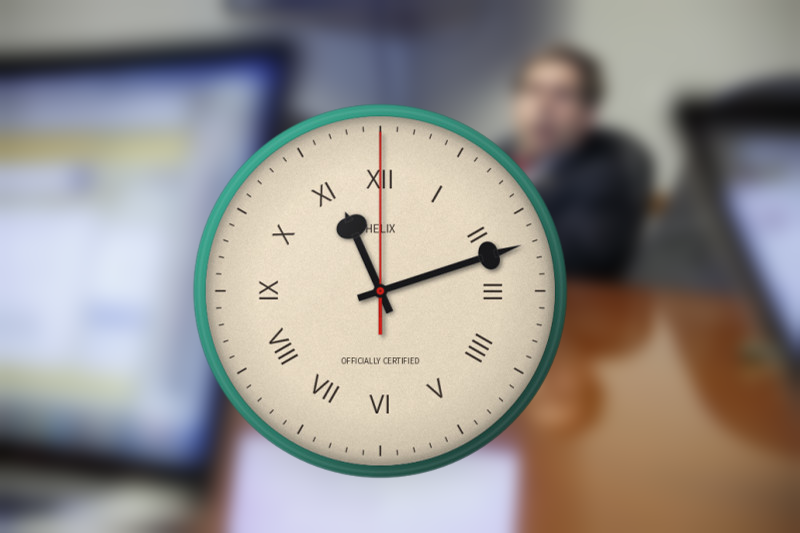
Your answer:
**11:12:00**
